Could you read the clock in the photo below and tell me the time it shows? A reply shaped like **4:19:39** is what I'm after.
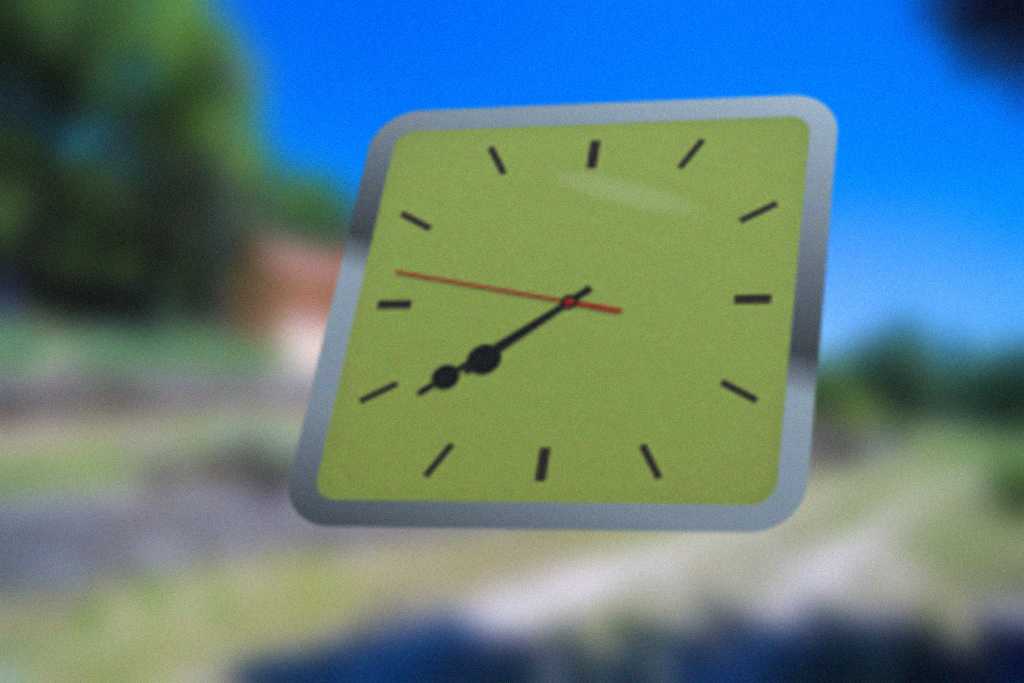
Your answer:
**7:38:47**
